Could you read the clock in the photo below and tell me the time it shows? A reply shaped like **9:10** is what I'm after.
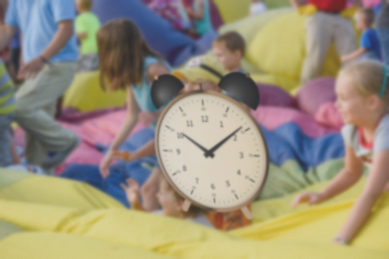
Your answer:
**10:09**
